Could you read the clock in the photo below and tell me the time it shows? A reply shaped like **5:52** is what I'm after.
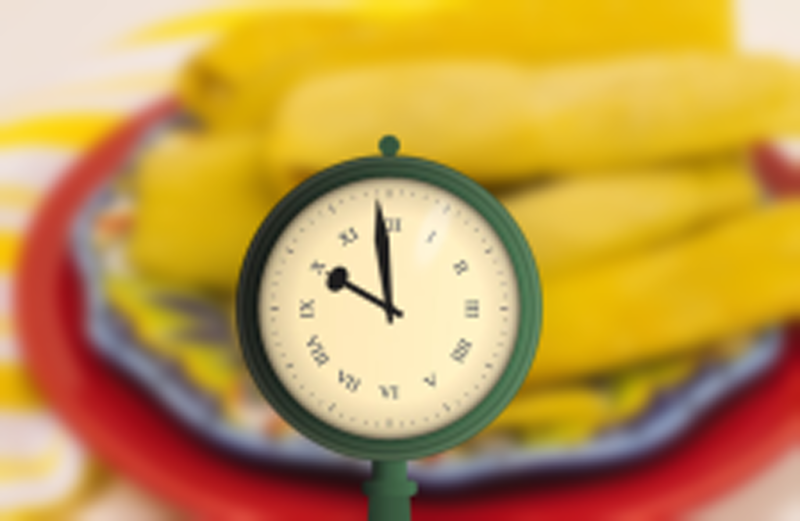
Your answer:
**9:59**
